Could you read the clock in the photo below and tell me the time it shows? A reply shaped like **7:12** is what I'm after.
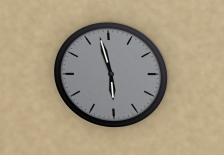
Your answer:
**5:58**
